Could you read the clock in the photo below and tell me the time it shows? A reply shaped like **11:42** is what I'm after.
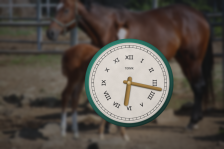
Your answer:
**6:17**
